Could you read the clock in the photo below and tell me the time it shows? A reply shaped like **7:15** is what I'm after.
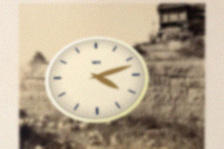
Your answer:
**4:12**
